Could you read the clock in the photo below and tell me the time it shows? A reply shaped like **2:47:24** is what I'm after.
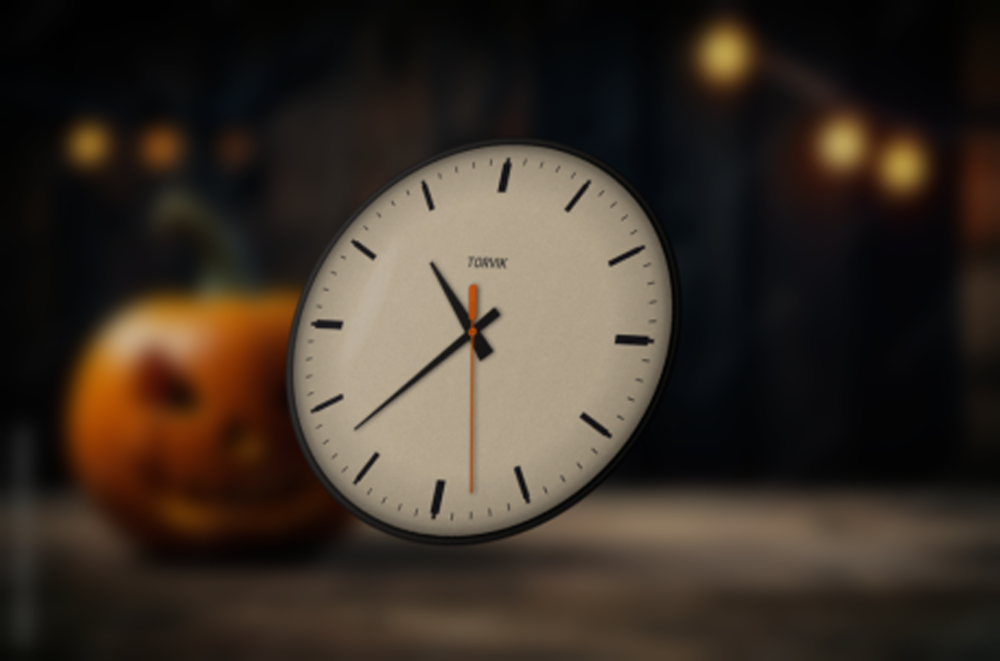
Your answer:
**10:37:28**
